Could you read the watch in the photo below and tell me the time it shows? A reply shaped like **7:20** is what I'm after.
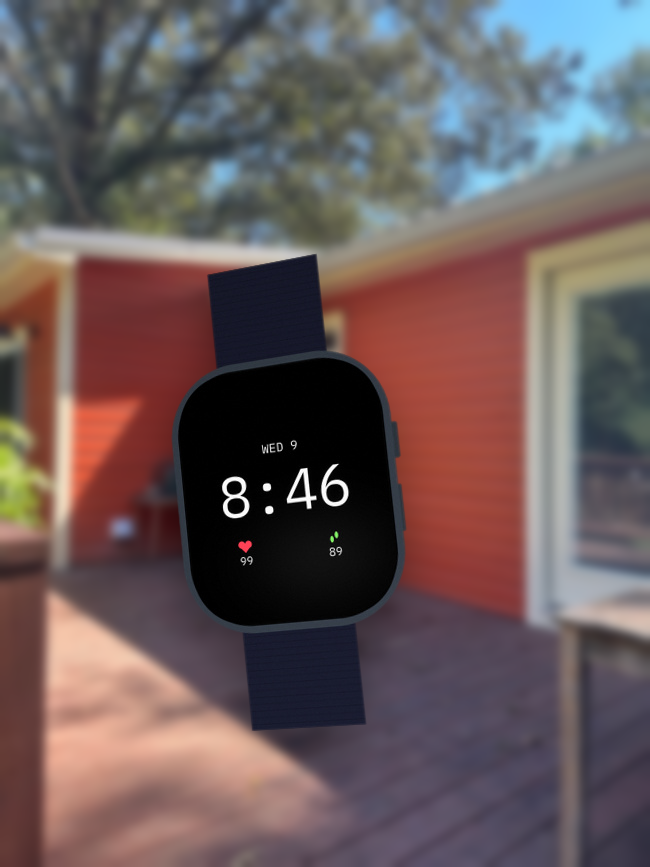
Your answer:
**8:46**
